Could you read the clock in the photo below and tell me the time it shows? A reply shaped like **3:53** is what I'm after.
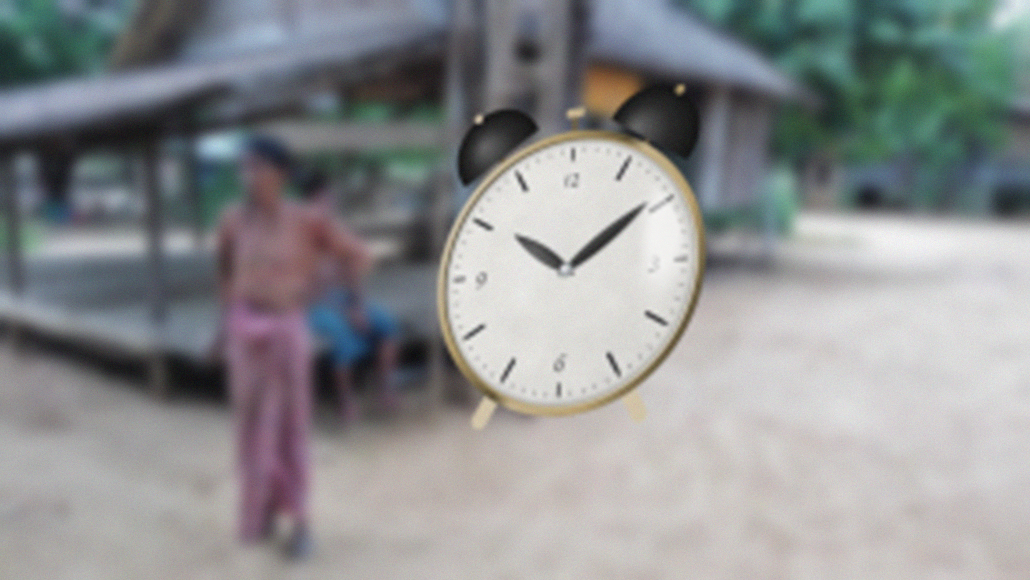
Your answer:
**10:09**
